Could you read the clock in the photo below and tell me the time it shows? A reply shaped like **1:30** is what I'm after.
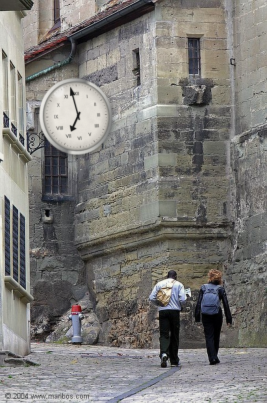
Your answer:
**6:58**
